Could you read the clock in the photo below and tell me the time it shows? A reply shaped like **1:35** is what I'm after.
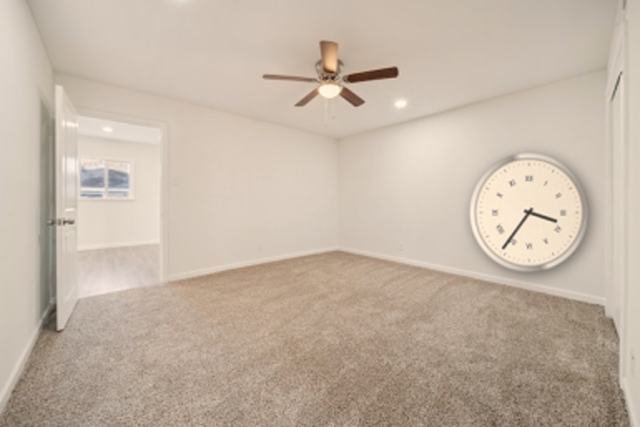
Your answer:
**3:36**
